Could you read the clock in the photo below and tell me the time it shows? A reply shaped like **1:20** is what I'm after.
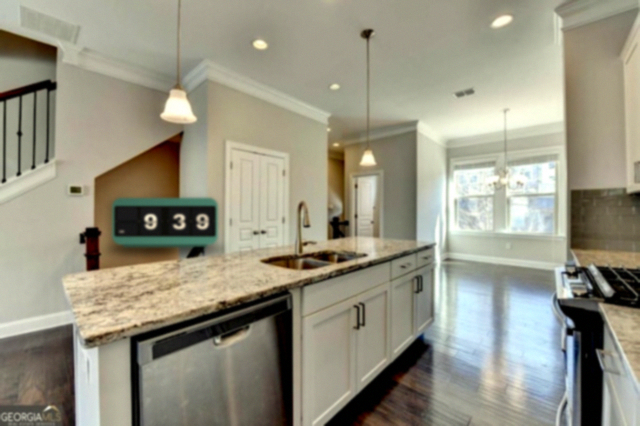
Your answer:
**9:39**
